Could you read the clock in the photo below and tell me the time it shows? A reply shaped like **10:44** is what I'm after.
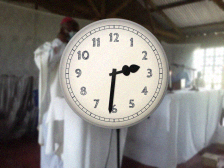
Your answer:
**2:31**
